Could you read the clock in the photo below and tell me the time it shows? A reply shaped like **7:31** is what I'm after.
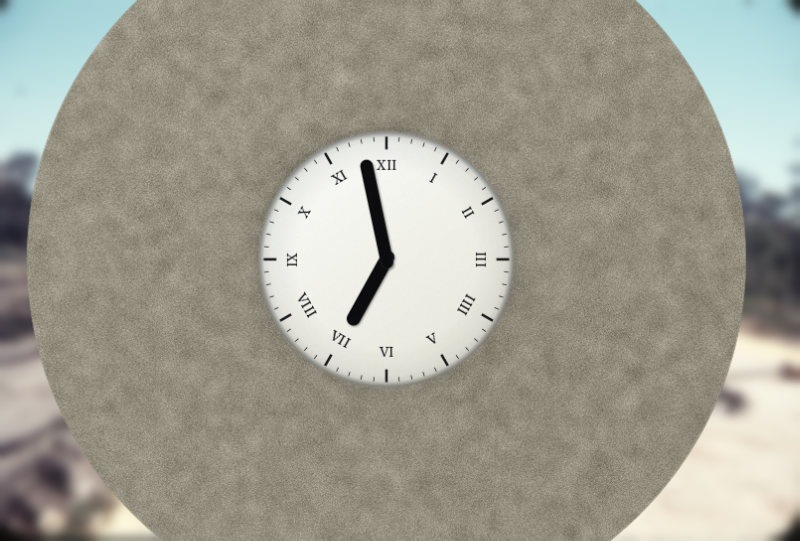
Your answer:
**6:58**
